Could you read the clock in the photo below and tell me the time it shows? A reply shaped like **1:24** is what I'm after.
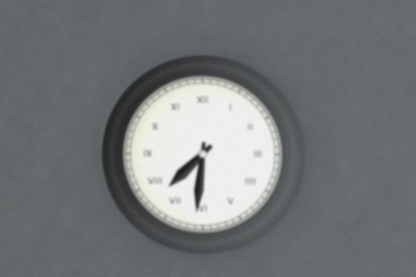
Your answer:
**7:31**
